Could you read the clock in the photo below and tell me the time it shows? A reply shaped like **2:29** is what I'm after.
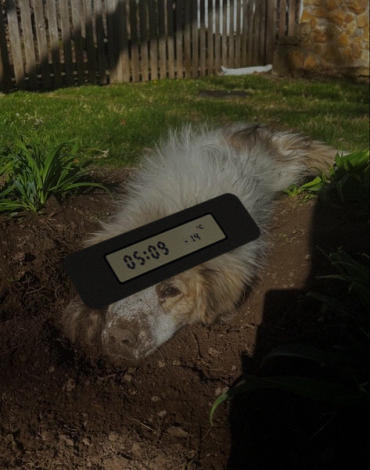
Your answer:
**5:09**
